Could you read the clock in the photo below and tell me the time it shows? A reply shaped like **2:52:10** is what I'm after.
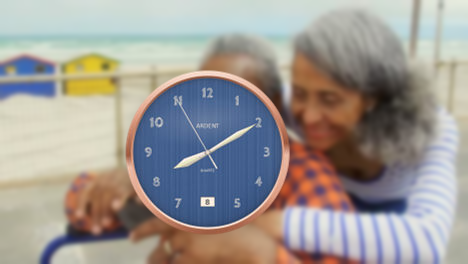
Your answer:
**8:09:55**
